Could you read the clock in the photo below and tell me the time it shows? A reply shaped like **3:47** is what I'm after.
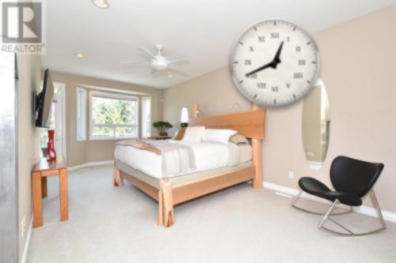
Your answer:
**12:41**
